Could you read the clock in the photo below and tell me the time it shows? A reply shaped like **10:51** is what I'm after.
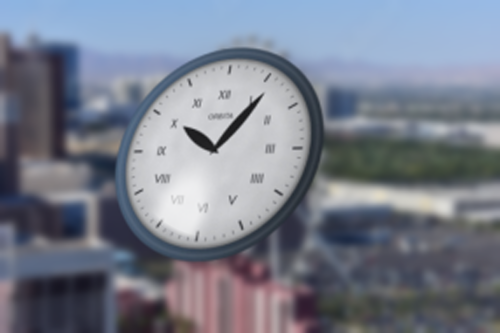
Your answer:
**10:06**
